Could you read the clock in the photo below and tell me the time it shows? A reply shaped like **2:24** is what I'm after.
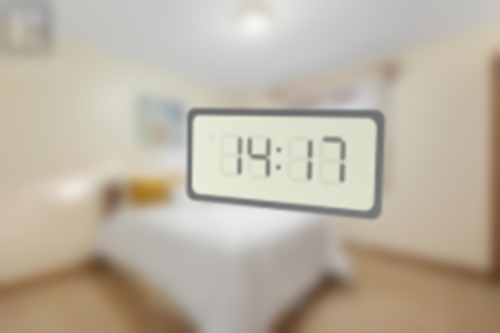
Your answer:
**14:17**
